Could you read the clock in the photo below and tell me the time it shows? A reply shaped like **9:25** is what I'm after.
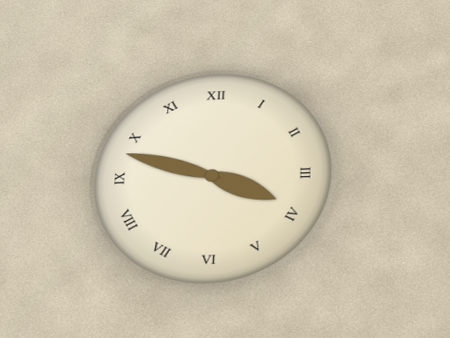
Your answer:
**3:48**
